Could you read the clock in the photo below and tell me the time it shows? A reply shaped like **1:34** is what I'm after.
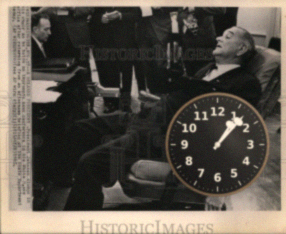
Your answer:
**1:07**
